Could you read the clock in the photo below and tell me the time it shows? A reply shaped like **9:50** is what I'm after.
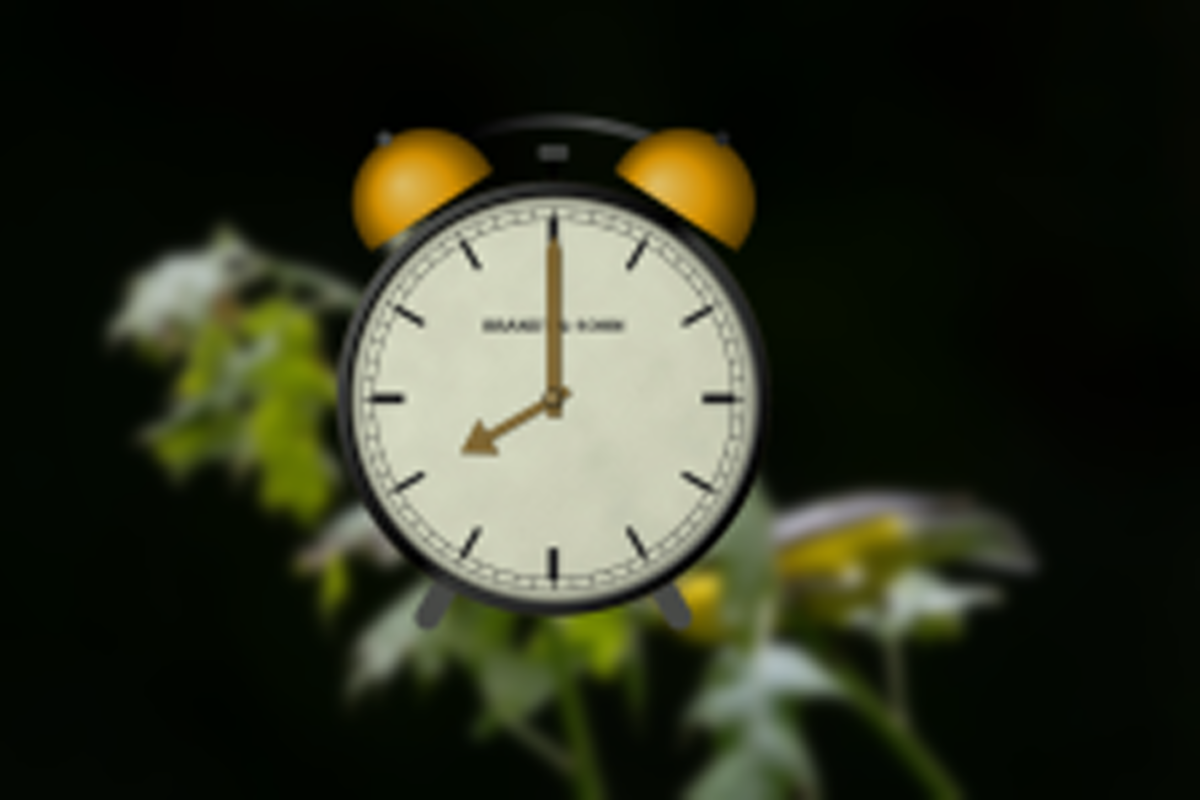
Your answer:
**8:00**
